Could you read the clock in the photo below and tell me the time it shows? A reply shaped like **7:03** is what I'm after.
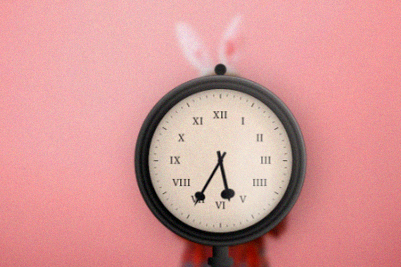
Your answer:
**5:35**
